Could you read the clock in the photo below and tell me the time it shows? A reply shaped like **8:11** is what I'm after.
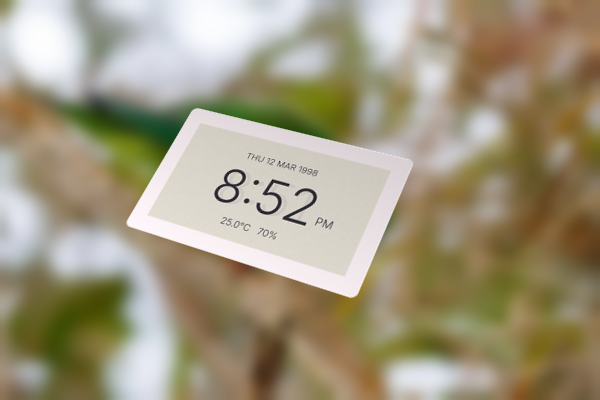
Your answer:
**8:52**
